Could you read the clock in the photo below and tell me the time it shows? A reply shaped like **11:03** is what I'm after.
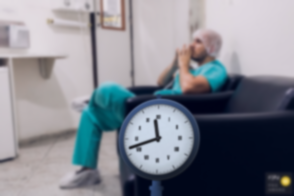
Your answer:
**11:42**
